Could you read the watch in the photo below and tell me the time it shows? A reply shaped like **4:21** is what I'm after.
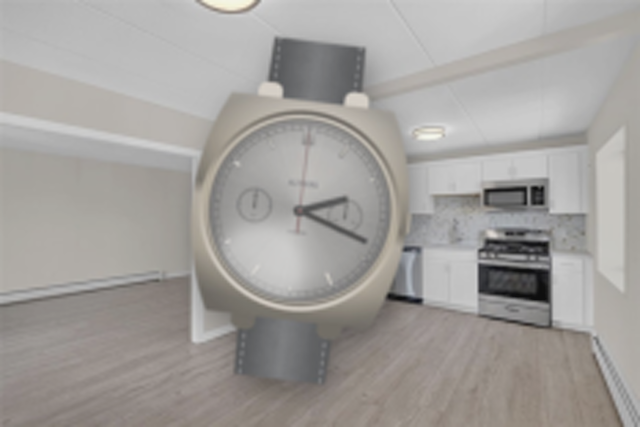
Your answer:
**2:18**
